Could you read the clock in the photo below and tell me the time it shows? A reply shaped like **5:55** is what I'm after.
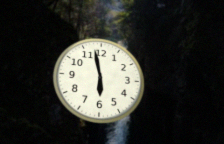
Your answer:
**5:58**
